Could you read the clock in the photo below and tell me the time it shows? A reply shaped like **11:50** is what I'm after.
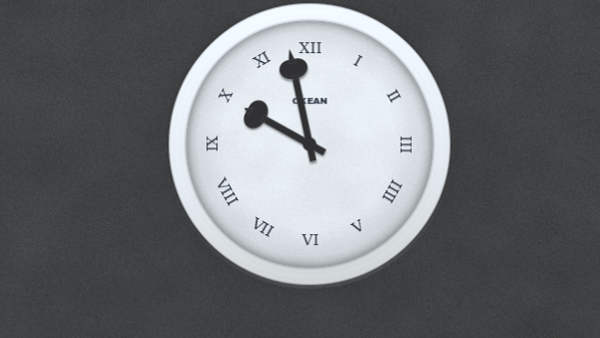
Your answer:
**9:58**
